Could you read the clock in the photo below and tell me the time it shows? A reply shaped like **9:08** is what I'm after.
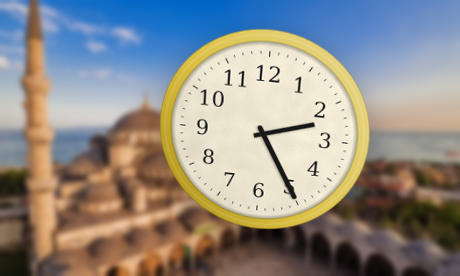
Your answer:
**2:25**
